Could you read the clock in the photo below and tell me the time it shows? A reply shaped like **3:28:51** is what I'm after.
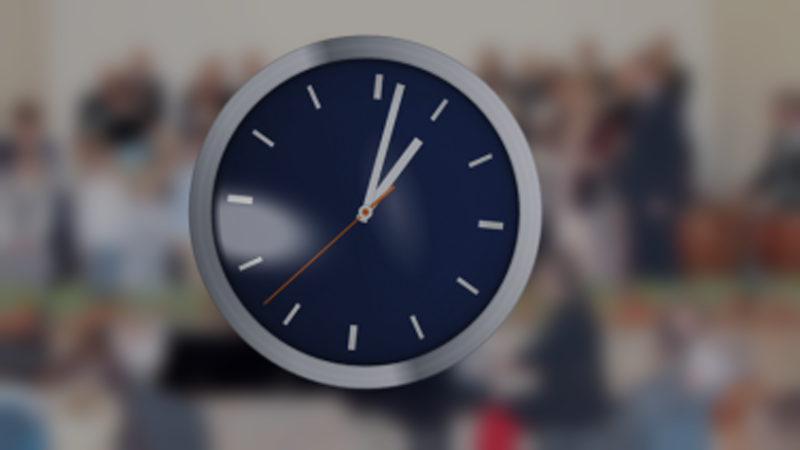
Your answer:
**1:01:37**
